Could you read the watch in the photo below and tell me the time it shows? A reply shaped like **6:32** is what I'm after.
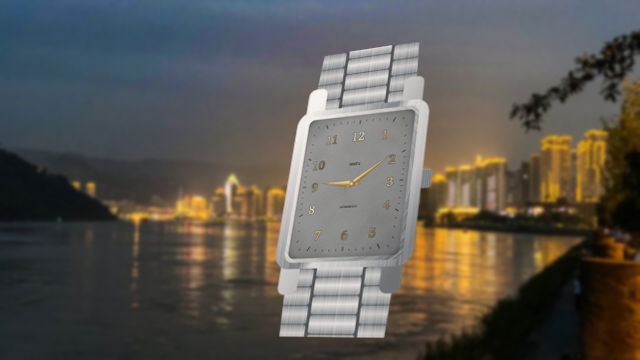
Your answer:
**9:09**
